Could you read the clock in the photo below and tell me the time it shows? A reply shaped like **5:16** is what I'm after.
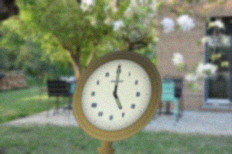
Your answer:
**5:00**
